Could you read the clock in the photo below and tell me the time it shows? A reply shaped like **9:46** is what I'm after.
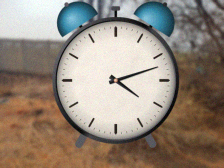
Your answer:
**4:12**
